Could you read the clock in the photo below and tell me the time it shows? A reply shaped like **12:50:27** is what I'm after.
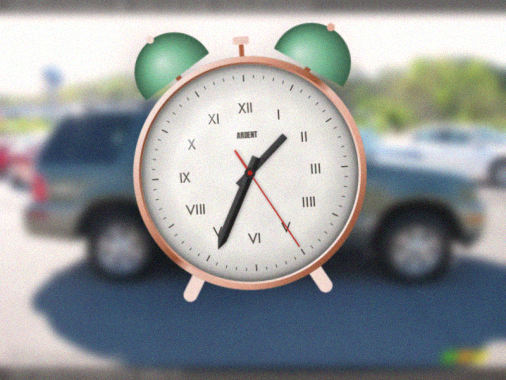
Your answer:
**1:34:25**
